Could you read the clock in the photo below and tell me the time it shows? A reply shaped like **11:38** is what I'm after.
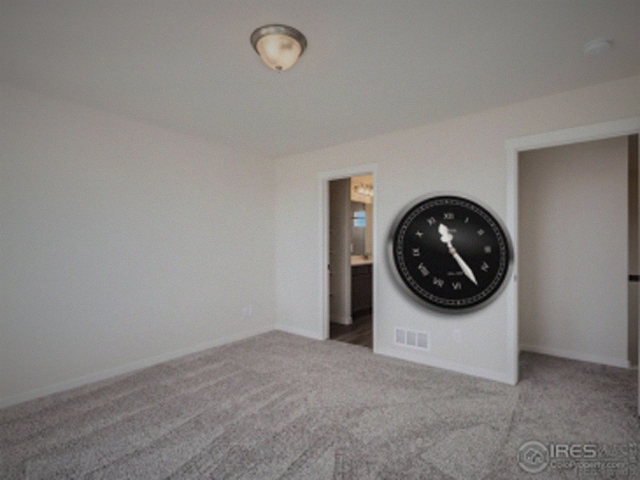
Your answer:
**11:25**
